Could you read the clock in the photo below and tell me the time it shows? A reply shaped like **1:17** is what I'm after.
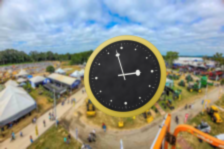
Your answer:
**2:58**
